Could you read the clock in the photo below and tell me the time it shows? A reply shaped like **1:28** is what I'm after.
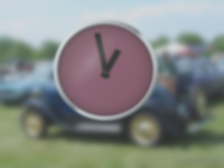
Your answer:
**12:58**
